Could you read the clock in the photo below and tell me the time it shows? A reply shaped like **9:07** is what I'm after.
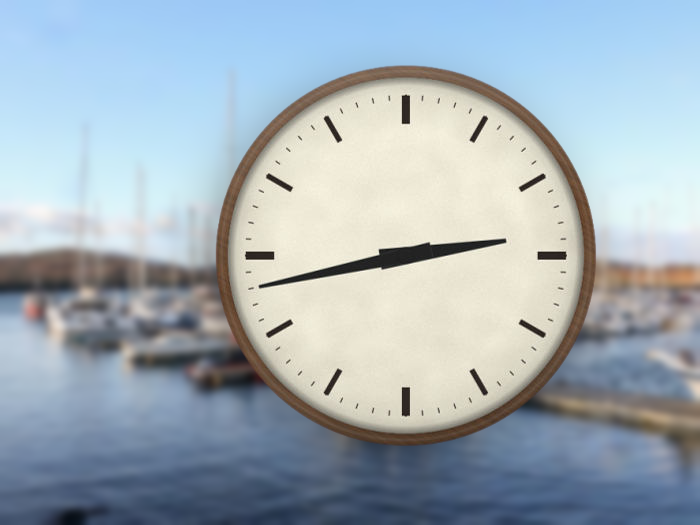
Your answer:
**2:43**
